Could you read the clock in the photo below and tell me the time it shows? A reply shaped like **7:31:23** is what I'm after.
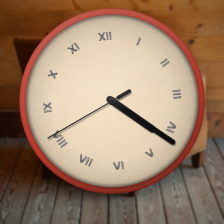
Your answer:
**4:21:41**
